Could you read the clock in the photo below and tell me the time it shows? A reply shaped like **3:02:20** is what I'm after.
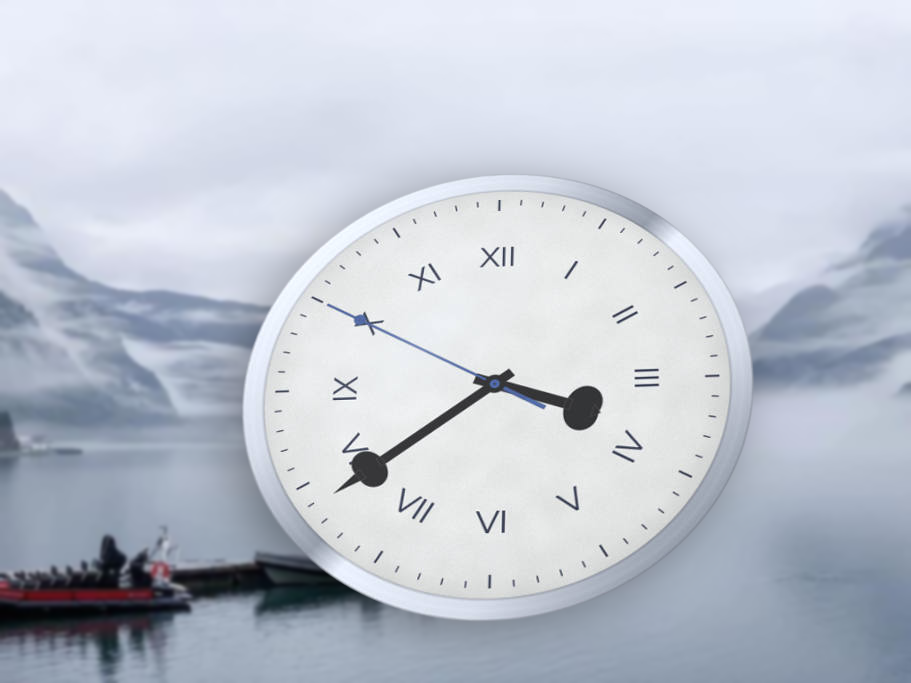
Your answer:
**3:38:50**
